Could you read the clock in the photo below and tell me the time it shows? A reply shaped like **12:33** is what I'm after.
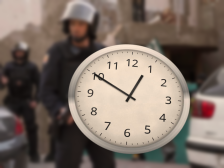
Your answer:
**12:50**
